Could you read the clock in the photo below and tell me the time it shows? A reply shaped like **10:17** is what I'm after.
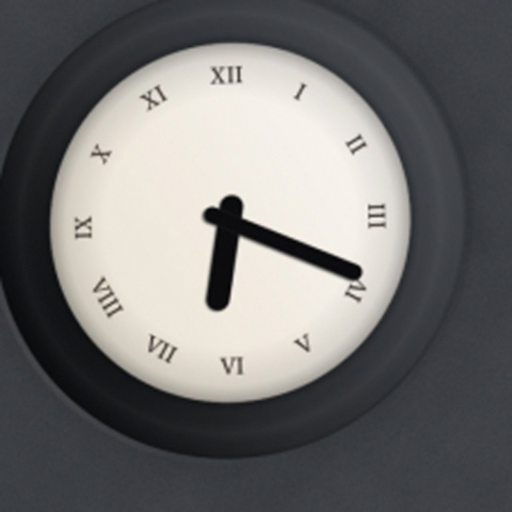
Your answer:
**6:19**
